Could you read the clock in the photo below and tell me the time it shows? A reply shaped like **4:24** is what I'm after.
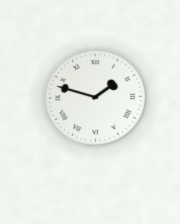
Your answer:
**1:48**
